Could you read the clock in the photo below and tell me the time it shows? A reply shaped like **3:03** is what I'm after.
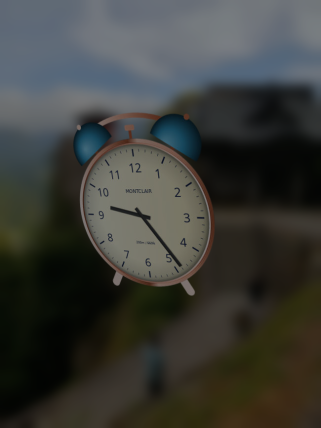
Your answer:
**9:24**
